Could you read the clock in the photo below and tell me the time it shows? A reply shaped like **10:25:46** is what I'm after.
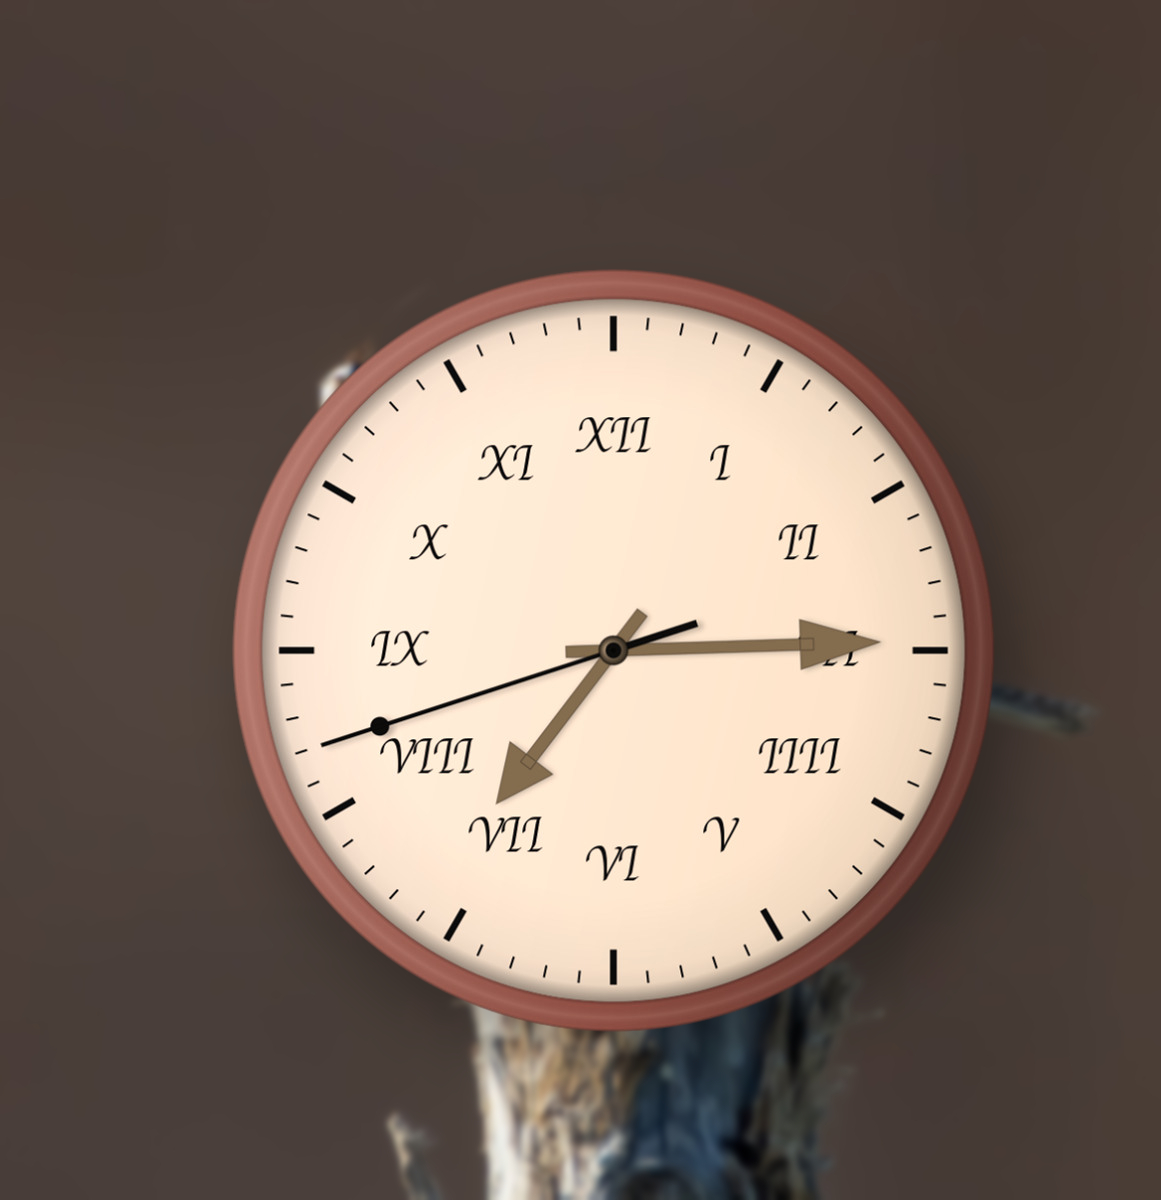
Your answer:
**7:14:42**
